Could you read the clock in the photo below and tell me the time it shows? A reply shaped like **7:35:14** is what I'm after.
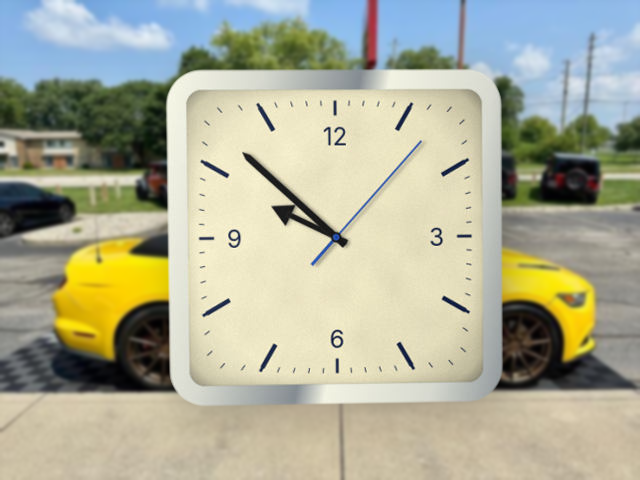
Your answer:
**9:52:07**
